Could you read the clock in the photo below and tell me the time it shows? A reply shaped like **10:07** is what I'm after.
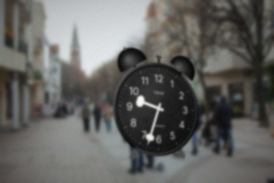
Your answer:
**9:33**
